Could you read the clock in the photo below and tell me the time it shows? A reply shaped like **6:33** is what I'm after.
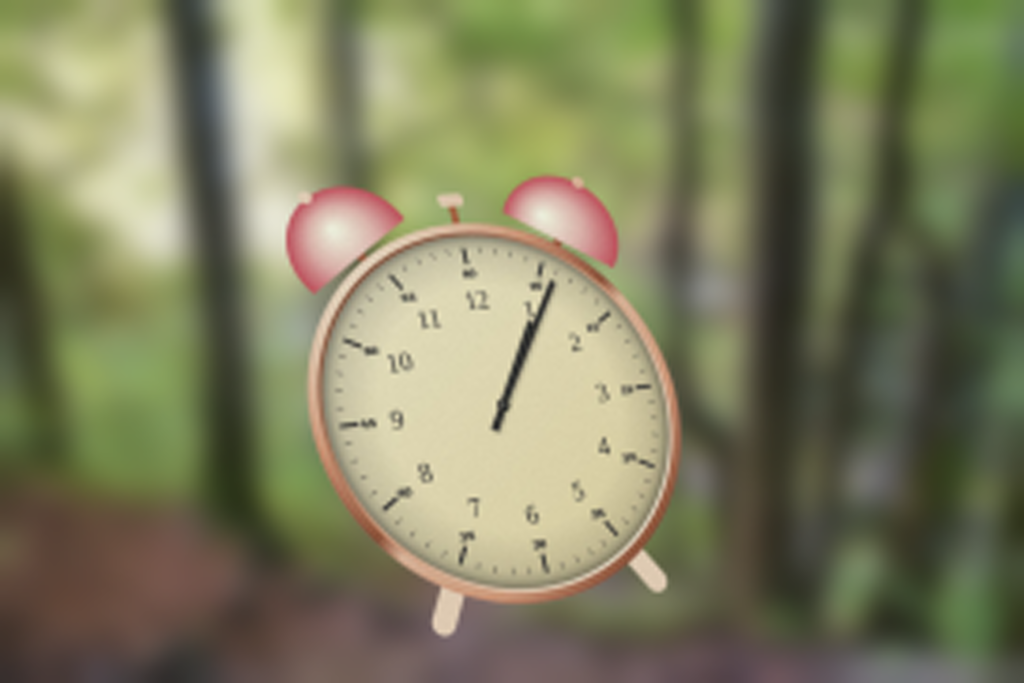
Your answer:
**1:06**
